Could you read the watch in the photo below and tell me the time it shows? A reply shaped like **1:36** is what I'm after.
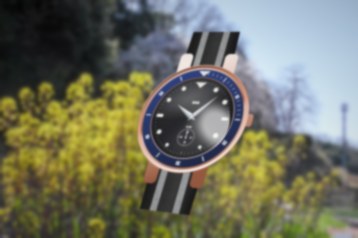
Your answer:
**10:07**
